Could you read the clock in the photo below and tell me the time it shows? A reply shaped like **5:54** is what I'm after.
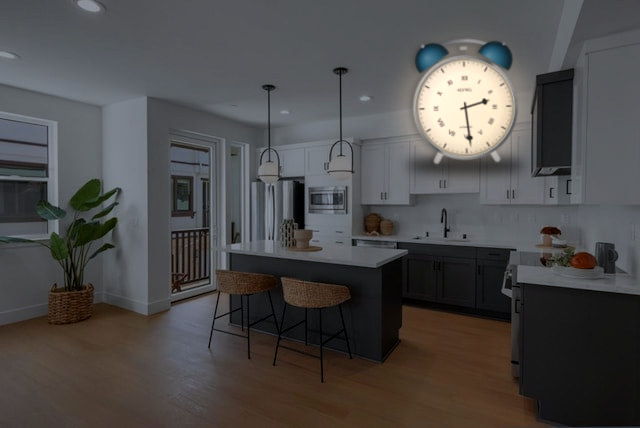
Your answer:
**2:29**
